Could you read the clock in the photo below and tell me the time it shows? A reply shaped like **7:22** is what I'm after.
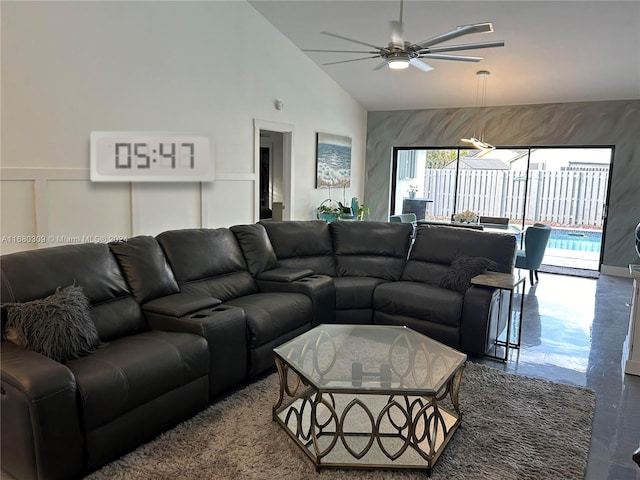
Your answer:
**5:47**
